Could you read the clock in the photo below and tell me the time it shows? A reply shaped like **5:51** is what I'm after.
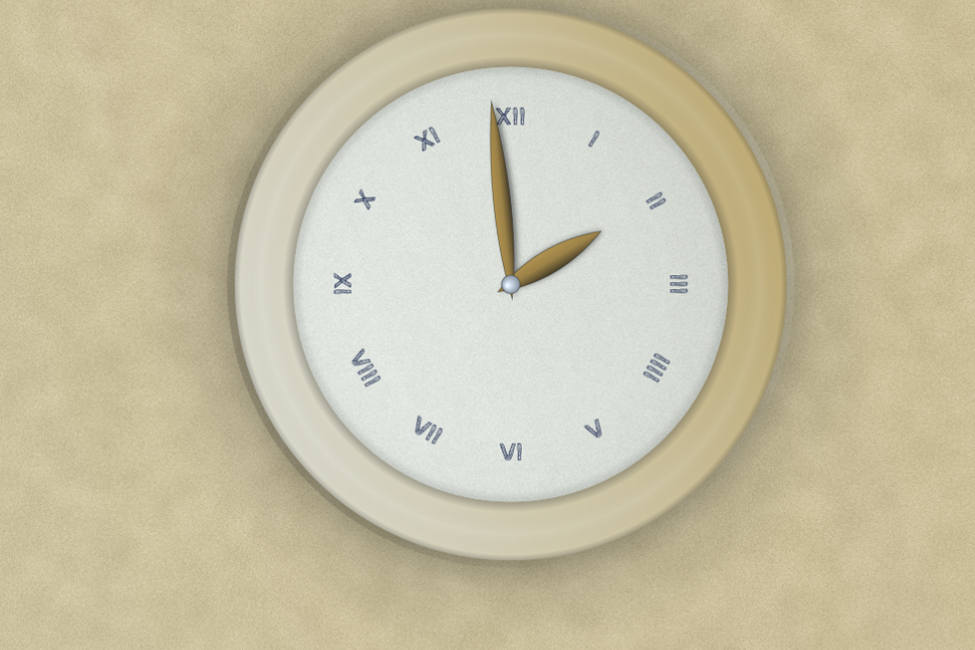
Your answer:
**1:59**
